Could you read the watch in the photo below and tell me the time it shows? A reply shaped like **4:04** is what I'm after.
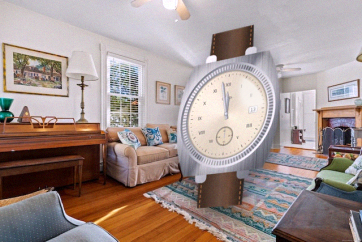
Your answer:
**11:58**
